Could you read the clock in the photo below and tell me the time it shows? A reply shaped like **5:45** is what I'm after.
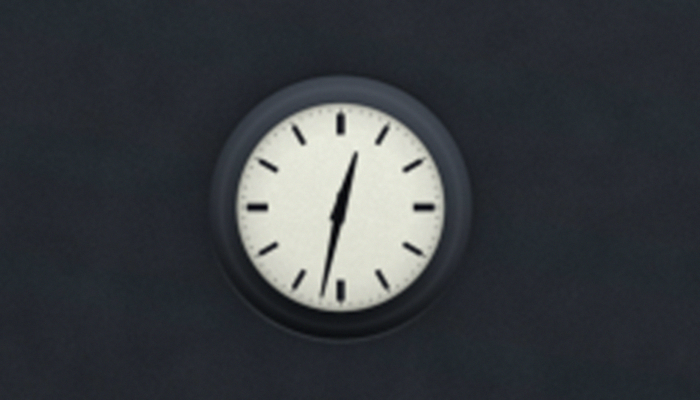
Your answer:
**12:32**
